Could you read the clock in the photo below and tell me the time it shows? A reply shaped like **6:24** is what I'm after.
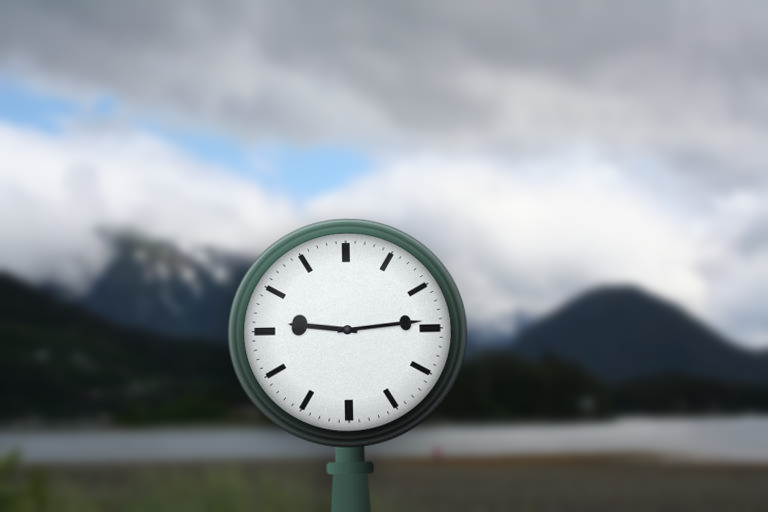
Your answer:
**9:14**
